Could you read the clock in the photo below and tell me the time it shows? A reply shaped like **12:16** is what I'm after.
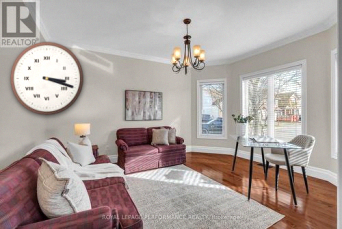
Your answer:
**3:18**
